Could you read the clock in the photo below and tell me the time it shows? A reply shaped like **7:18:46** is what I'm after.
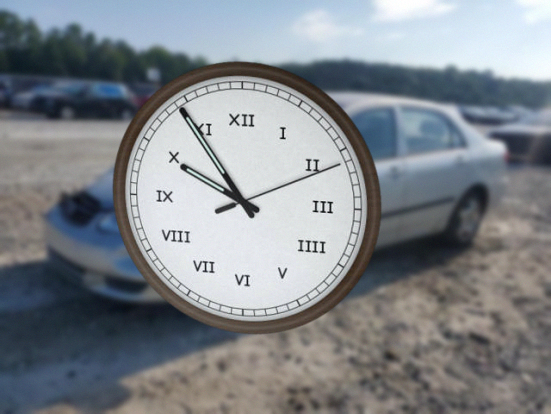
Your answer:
**9:54:11**
